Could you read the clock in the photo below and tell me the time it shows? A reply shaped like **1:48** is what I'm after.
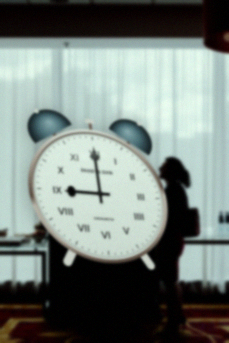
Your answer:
**9:00**
